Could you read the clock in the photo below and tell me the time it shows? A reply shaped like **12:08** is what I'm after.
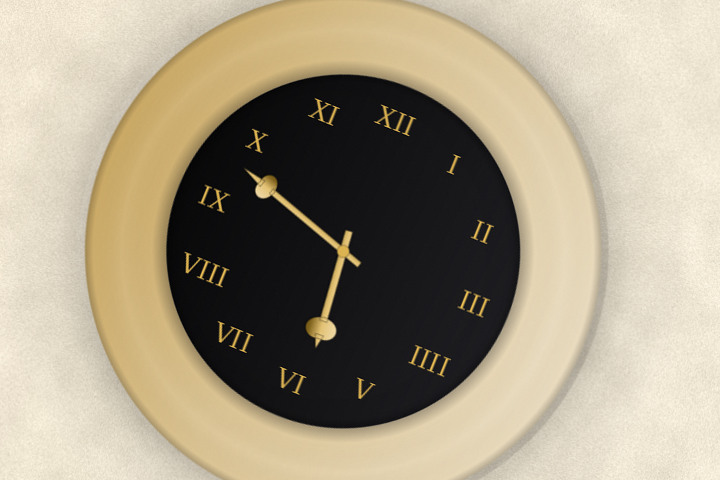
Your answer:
**5:48**
